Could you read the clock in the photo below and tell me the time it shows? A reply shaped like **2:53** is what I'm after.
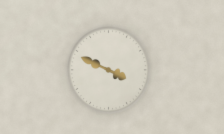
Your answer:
**3:49**
